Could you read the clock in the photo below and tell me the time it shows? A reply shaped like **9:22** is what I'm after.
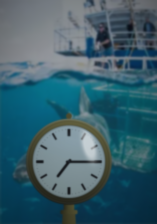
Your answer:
**7:15**
